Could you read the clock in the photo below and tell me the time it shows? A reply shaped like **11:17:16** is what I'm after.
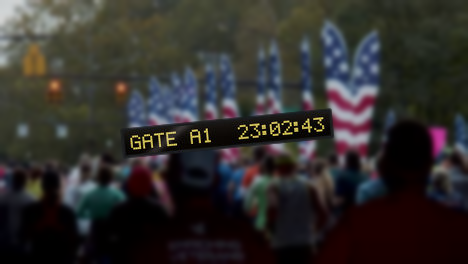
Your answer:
**23:02:43**
